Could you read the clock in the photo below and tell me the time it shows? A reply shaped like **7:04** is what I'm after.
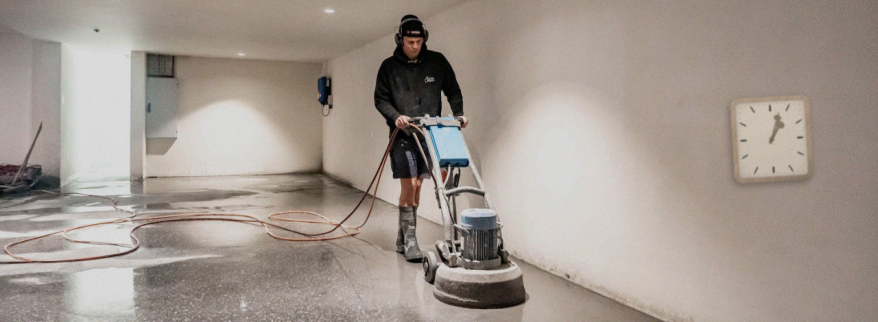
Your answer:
**1:03**
